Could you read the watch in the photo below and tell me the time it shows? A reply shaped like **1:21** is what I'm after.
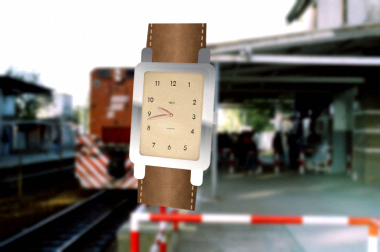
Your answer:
**9:43**
